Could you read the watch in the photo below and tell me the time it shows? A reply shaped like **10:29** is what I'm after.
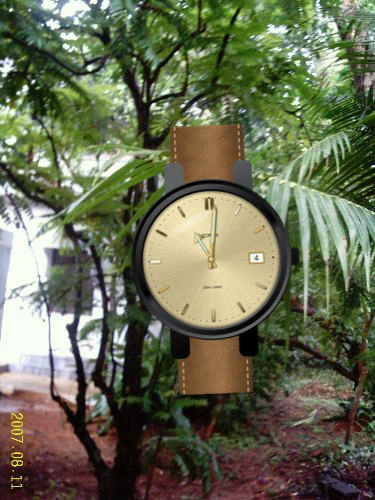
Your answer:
**11:01**
